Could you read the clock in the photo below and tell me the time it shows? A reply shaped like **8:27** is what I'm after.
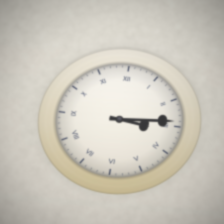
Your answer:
**3:14**
